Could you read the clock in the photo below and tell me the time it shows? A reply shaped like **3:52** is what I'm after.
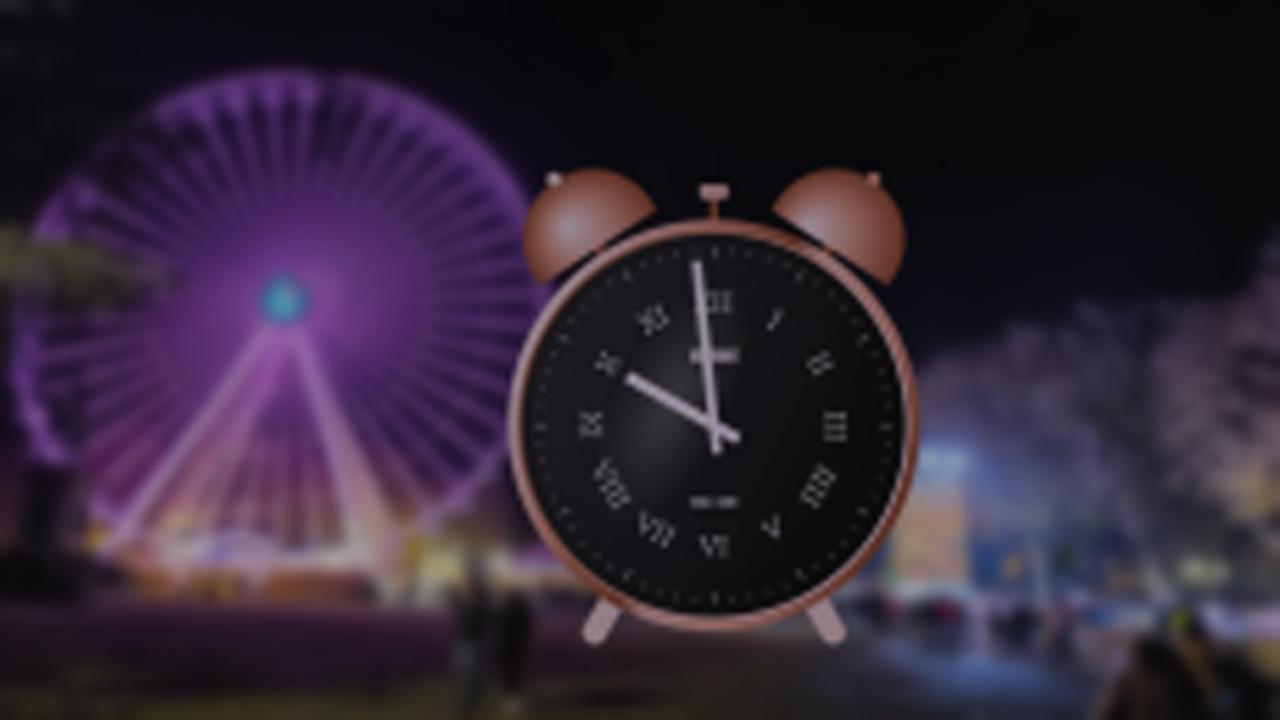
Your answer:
**9:59**
